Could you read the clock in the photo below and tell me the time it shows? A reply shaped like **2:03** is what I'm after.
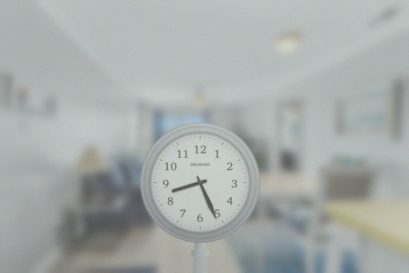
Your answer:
**8:26**
